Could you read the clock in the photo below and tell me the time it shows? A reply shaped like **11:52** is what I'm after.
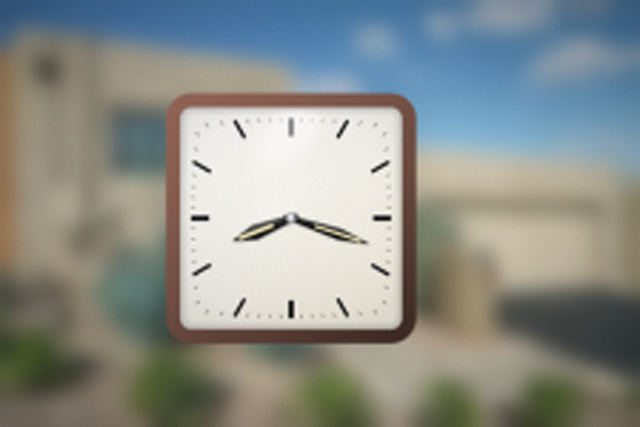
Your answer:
**8:18**
